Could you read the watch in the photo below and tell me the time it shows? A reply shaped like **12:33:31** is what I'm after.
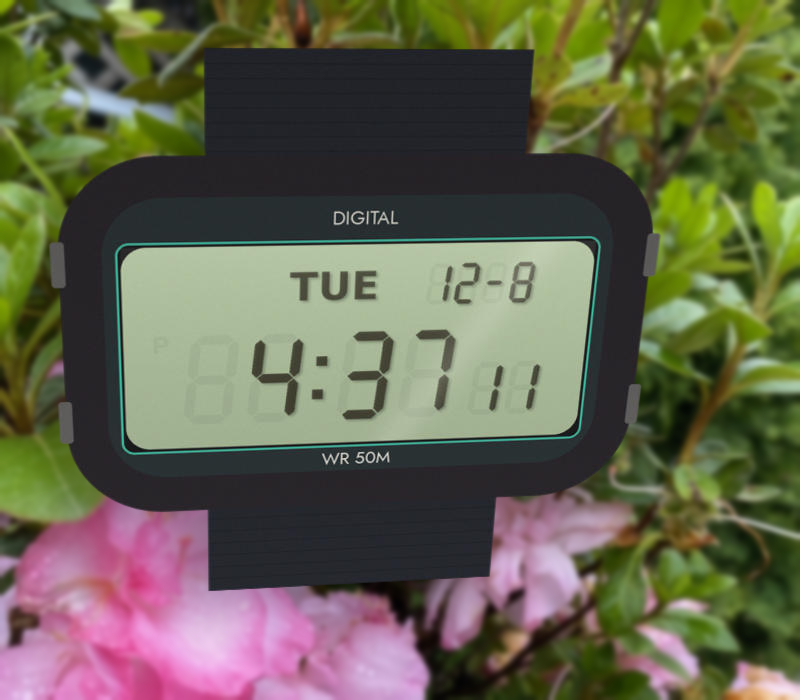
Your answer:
**4:37:11**
